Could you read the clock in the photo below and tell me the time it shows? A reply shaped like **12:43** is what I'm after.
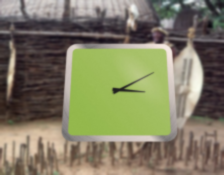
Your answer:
**3:10**
